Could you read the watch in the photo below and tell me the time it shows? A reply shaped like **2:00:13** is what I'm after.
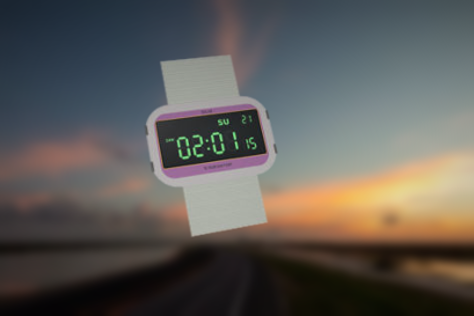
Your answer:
**2:01:15**
